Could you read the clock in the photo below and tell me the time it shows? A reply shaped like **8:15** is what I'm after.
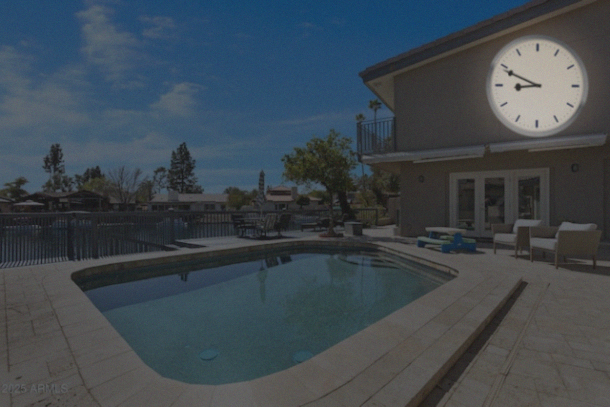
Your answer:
**8:49**
